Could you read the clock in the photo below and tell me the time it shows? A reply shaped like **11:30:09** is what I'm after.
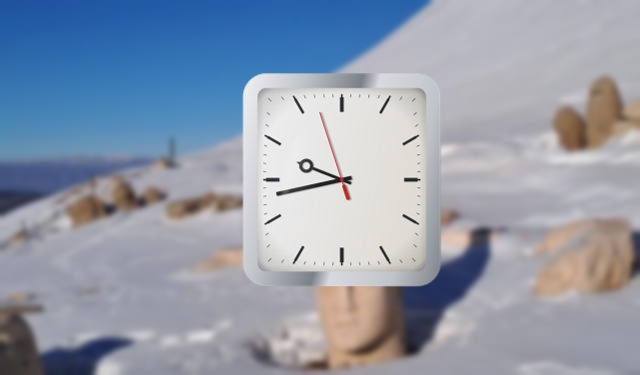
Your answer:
**9:42:57**
